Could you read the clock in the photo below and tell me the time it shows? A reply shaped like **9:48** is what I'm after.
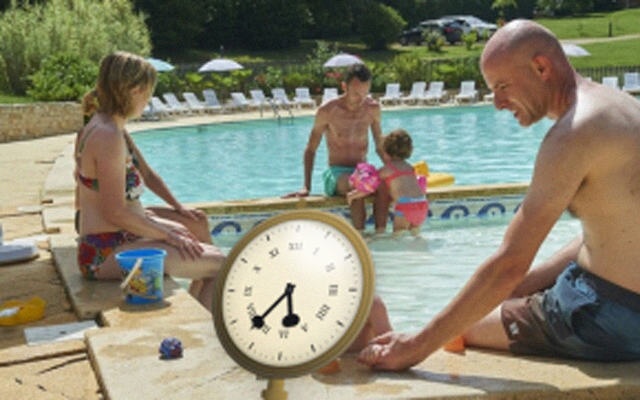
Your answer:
**5:37**
